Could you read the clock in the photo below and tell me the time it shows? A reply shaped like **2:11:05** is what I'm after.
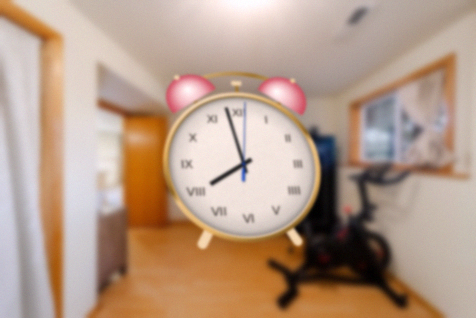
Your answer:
**7:58:01**
